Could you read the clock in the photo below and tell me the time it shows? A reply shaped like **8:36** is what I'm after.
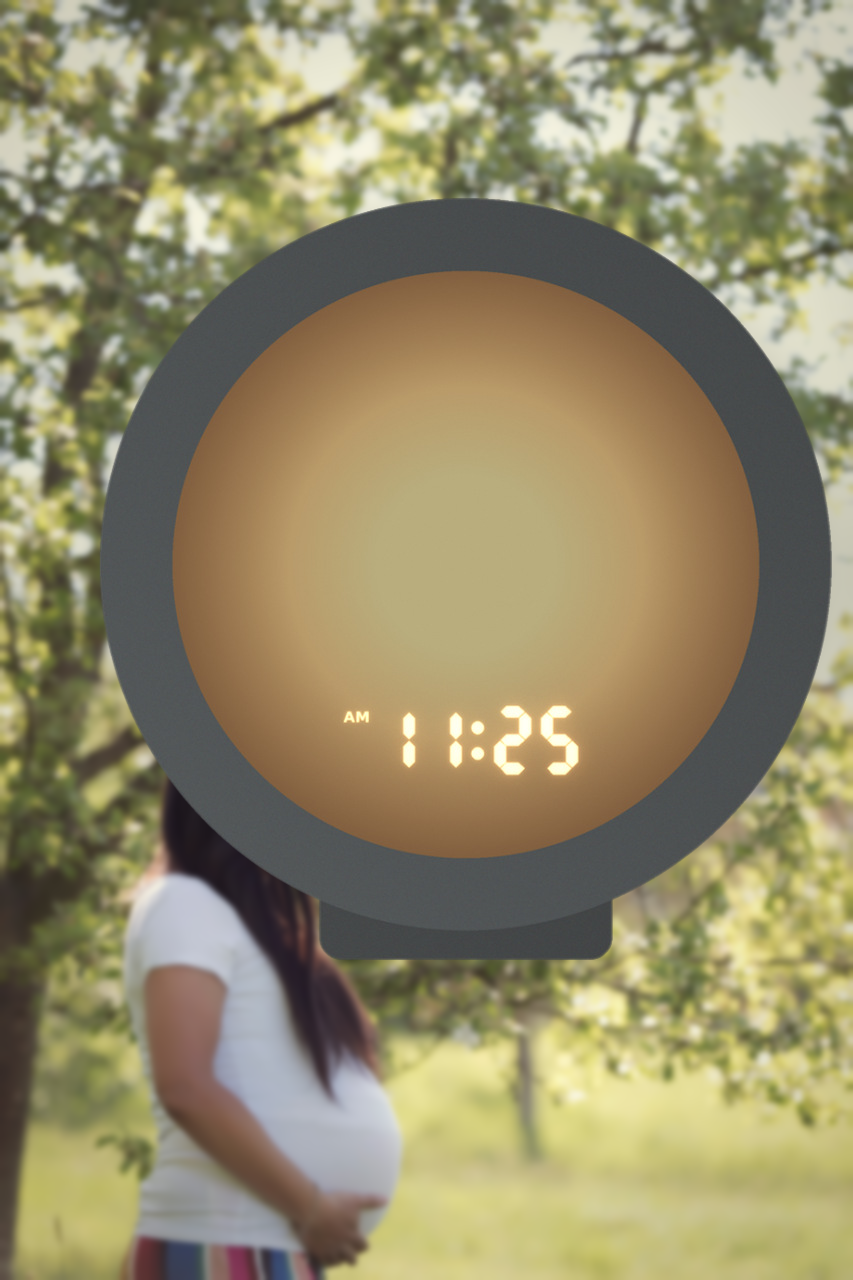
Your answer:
**11:25**
